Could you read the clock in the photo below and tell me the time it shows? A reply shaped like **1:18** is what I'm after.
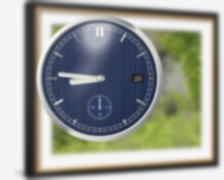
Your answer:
**8:46**
